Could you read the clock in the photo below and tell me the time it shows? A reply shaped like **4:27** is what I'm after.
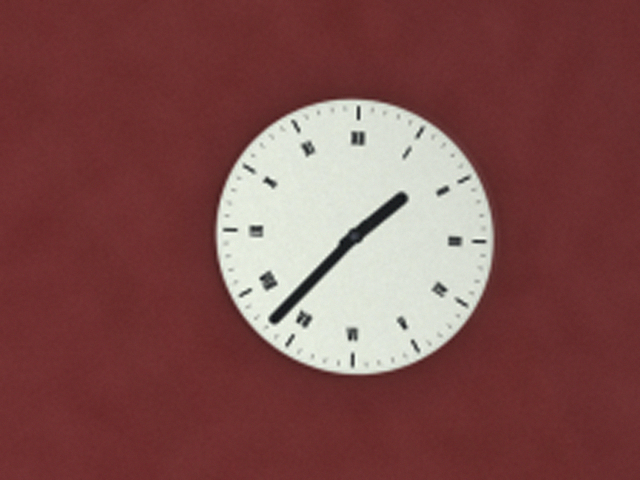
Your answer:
**1:37**
